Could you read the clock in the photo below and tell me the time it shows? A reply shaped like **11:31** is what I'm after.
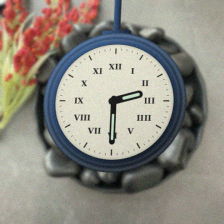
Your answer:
**2:30**
